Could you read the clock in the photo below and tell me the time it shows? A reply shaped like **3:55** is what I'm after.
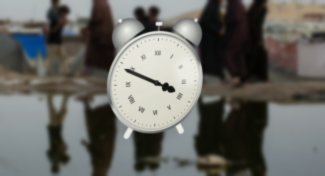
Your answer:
**3:49**
